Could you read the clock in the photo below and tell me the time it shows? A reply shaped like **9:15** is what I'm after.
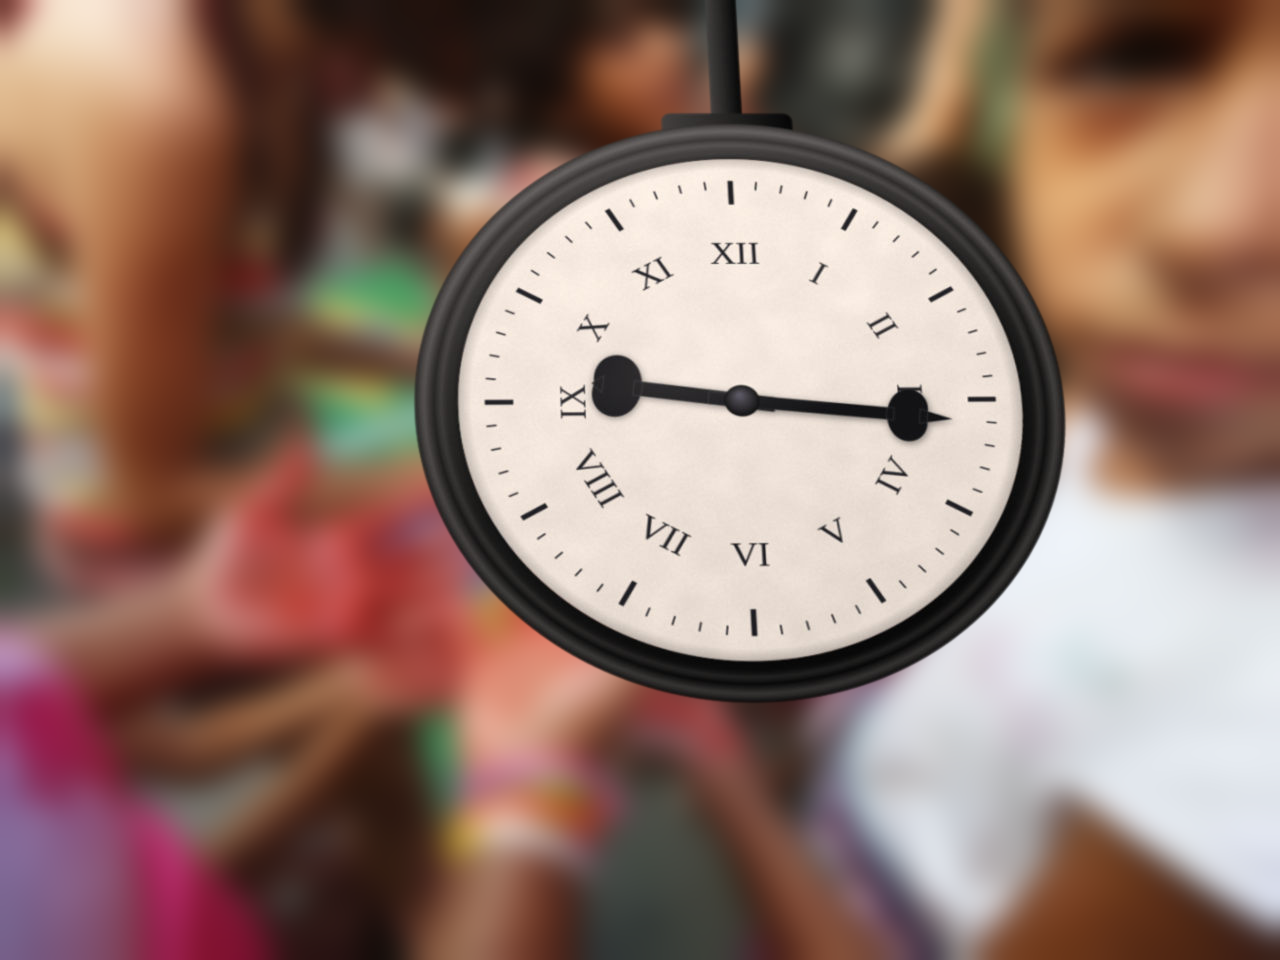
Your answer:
**9:16**
